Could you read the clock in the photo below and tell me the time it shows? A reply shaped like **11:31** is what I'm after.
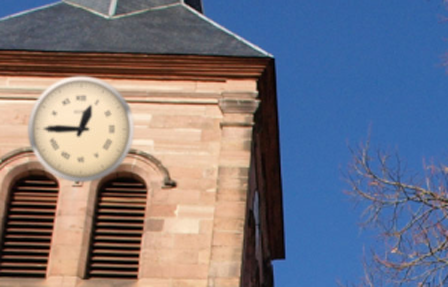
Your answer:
**12:45**
